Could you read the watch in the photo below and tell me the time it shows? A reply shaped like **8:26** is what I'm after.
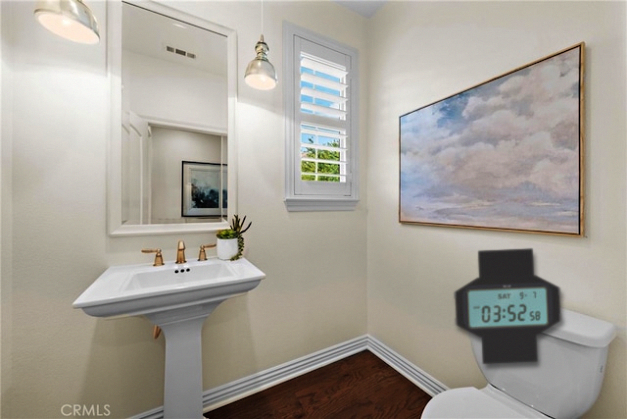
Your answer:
**3:52**
